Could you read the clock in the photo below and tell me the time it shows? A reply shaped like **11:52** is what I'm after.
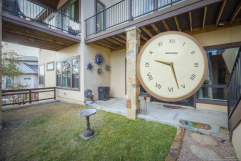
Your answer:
**9:27**
